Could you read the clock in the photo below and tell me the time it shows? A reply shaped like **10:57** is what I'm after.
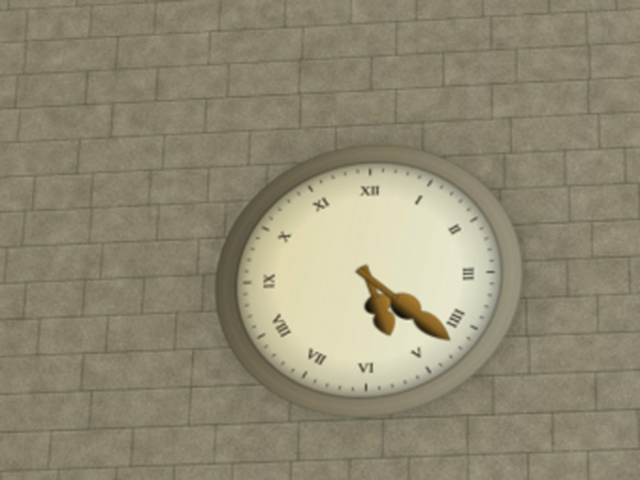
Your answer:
**5:22**
